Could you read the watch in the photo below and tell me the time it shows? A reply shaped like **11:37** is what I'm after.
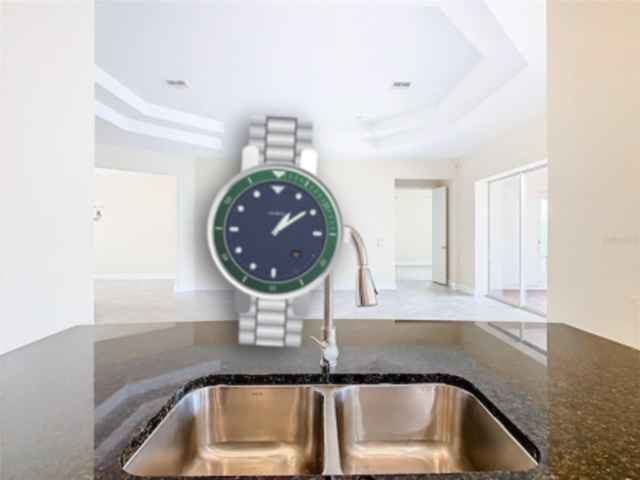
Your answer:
**1:09**
